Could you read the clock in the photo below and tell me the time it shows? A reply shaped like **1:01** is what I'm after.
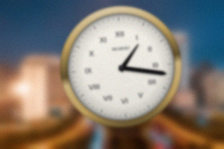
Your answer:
**1:17**
